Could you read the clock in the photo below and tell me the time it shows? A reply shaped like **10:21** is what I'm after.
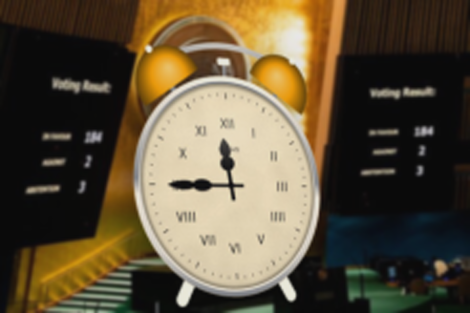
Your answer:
**11:45**
